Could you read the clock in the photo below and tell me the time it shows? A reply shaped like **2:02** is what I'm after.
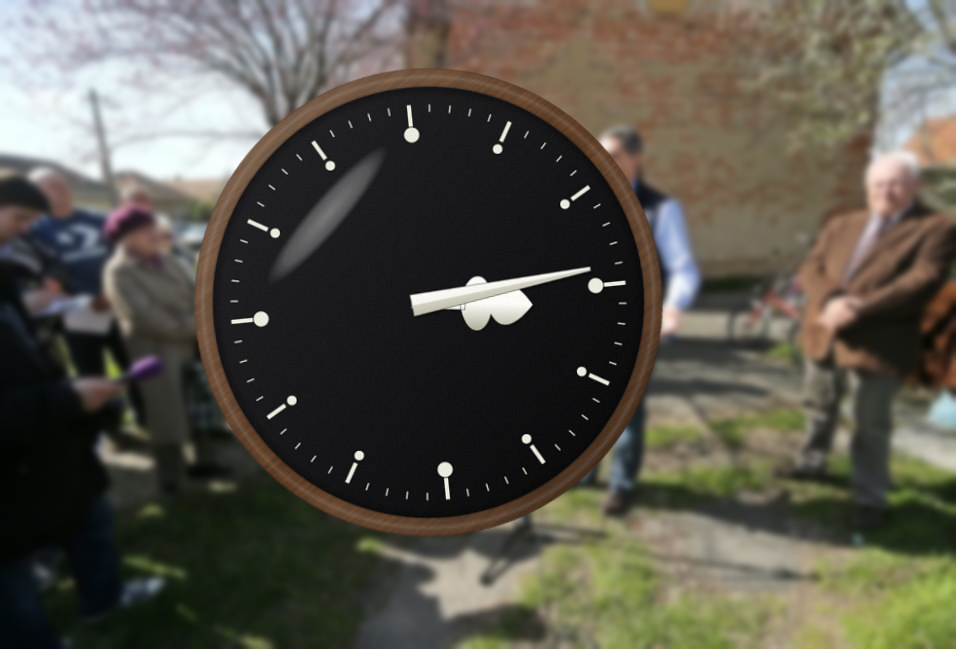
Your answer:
**3:14**
